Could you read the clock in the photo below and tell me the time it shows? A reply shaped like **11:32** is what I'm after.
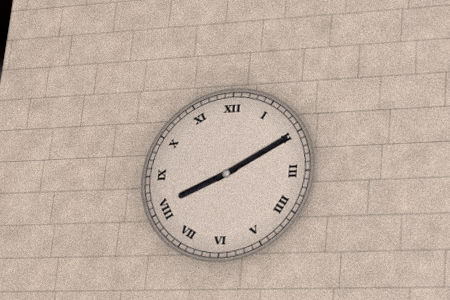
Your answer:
**8:10**
